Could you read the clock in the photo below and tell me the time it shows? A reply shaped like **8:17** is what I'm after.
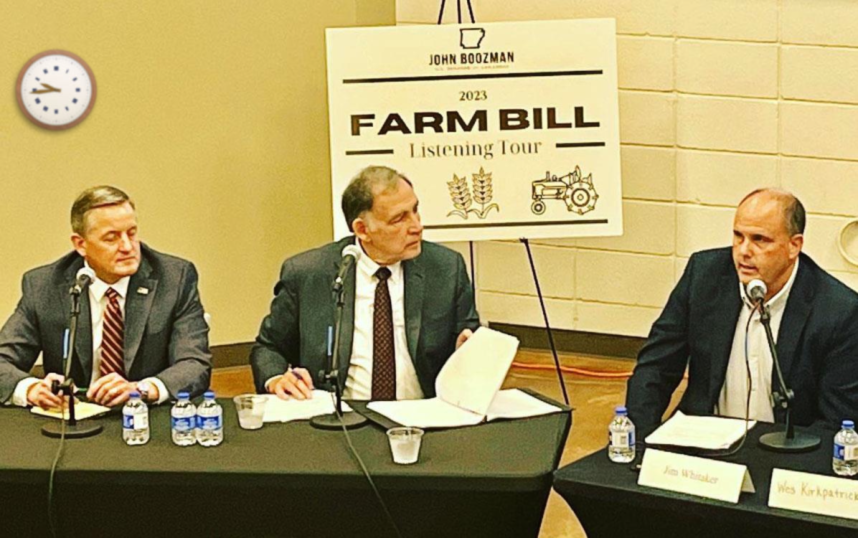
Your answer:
**9:44**
